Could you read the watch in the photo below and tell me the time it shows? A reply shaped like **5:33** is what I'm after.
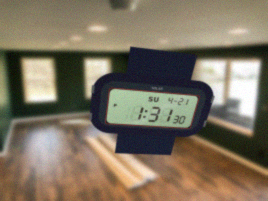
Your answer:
**1:31**
